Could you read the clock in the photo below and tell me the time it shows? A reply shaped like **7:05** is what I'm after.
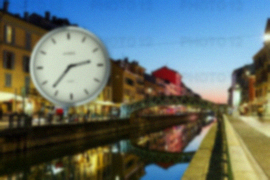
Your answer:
**2:37**
